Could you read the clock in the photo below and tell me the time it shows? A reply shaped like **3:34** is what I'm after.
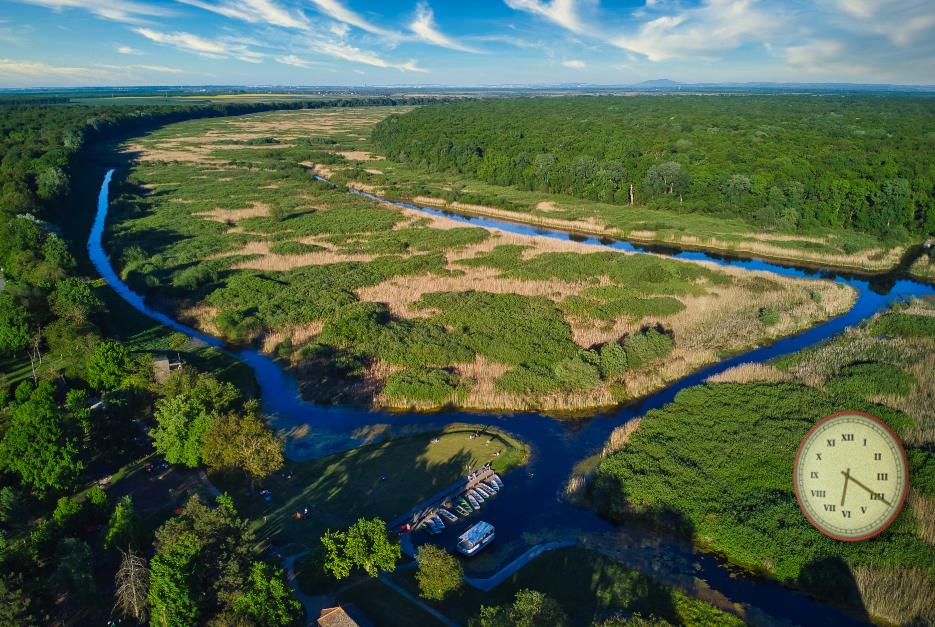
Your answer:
**6:20**
